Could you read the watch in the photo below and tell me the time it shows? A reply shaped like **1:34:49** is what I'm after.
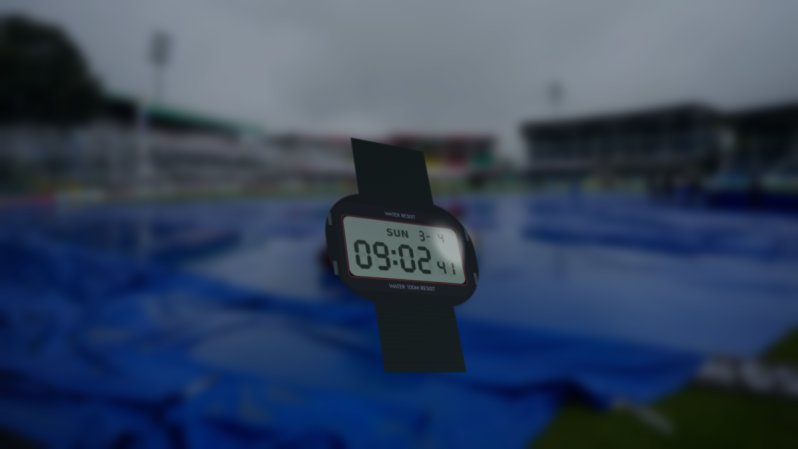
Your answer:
**9:02:41**
